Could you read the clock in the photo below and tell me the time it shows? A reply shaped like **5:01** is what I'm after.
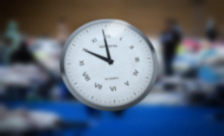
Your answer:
**9:59**
